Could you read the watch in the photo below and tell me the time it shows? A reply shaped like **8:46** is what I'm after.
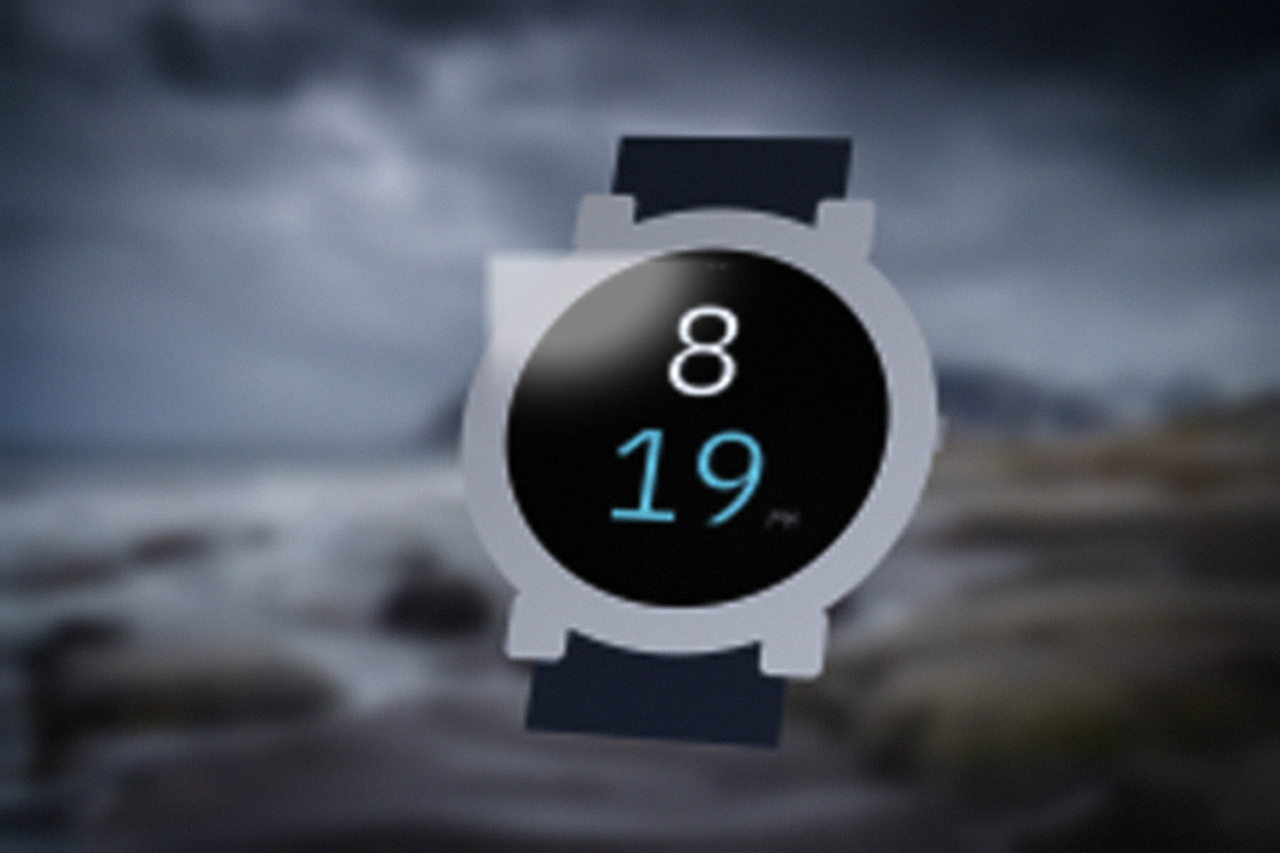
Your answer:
**8:19**
